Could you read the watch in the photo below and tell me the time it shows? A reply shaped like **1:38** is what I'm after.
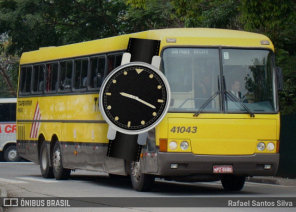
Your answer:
**9:18**
